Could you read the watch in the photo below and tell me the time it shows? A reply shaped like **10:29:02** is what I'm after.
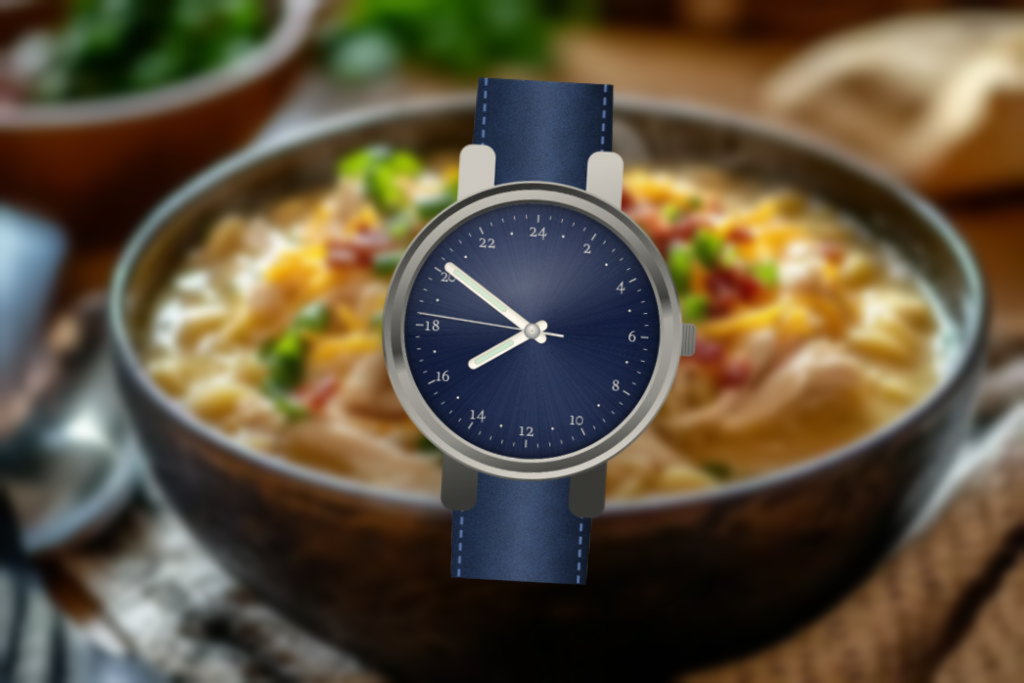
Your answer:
**15:50:46**
